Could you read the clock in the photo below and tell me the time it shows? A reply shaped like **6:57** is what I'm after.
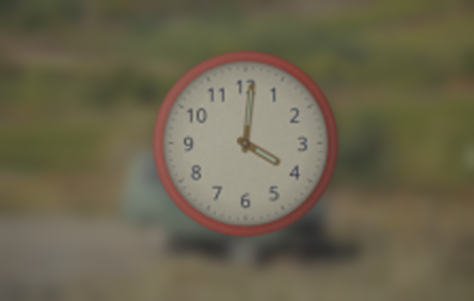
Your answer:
**4:01**
